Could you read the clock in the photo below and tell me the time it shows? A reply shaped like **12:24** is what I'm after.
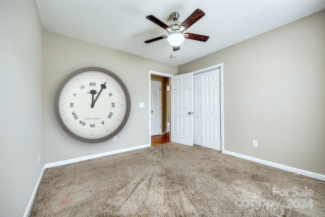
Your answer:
**12:05**
